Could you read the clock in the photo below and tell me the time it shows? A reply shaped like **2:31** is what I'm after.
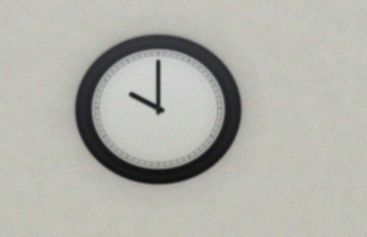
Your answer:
**10:00**
